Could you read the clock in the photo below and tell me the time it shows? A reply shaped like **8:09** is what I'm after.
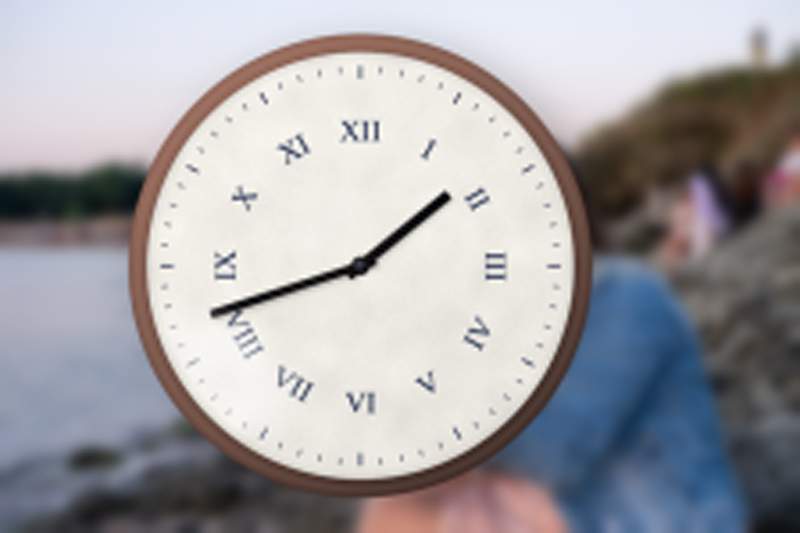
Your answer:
**1:42**
